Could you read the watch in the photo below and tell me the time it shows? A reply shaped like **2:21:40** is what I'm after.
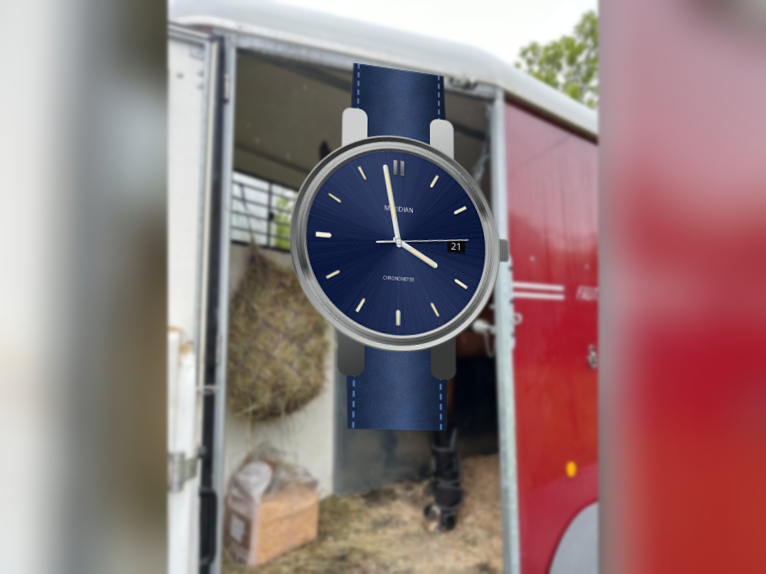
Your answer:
**3:58:14**
